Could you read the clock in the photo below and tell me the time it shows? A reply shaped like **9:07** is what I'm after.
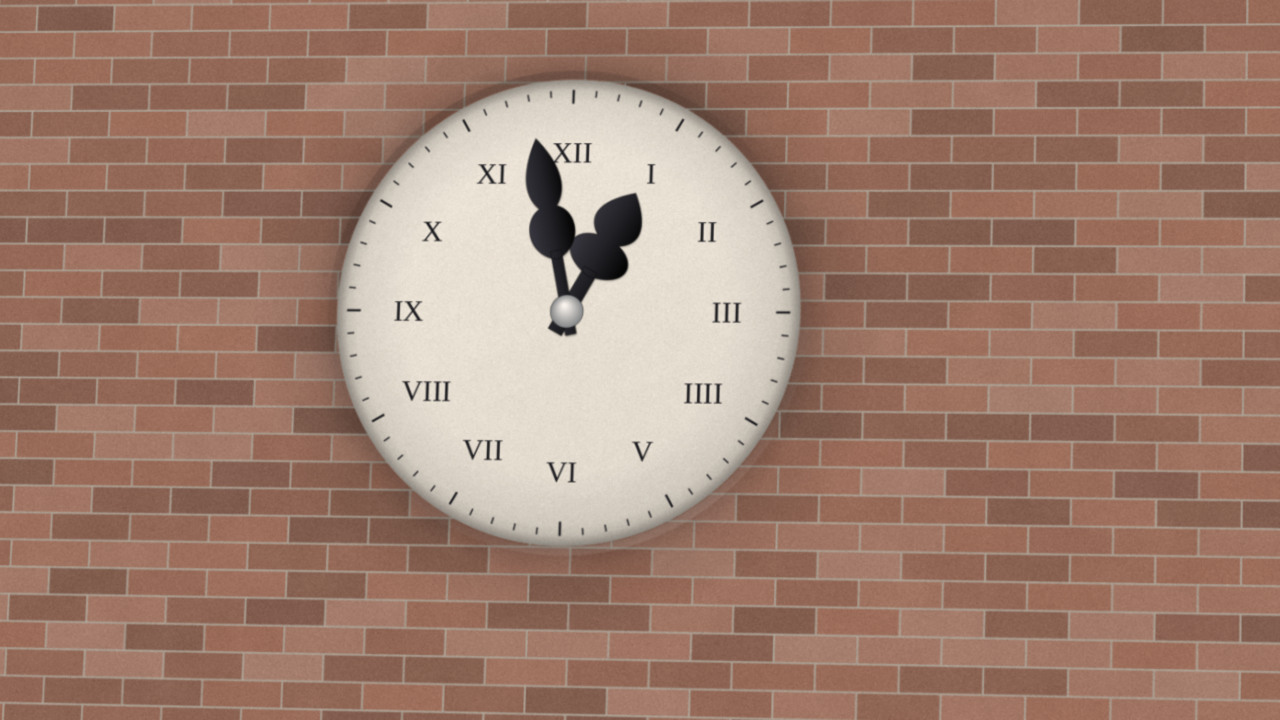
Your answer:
**12:58**
